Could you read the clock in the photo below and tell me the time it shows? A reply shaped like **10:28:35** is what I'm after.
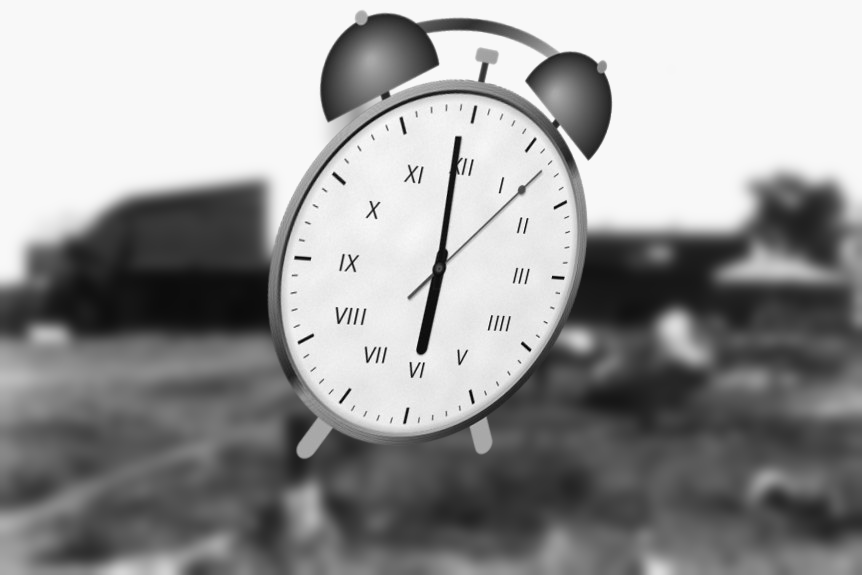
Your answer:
**5:59:07**
